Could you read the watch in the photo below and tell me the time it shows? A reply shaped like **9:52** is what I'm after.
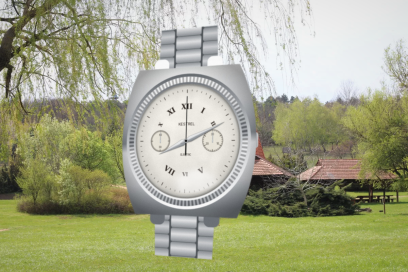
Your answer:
**8:11**
